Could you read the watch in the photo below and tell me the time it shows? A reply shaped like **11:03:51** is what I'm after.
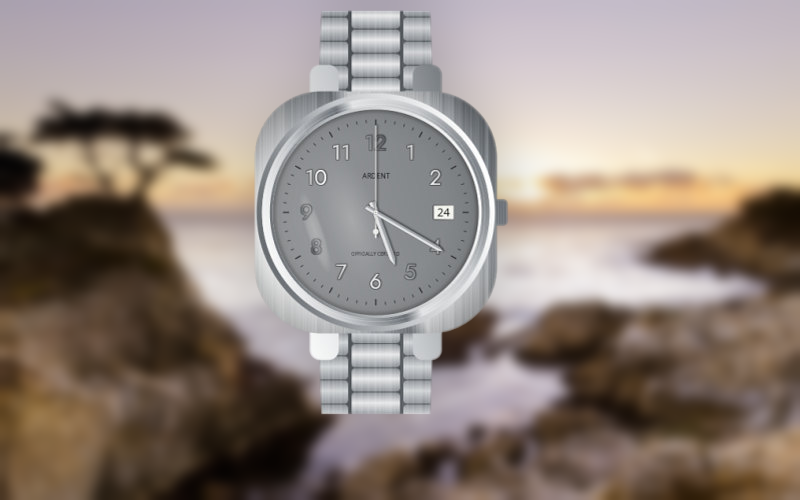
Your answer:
**5:20:00**
